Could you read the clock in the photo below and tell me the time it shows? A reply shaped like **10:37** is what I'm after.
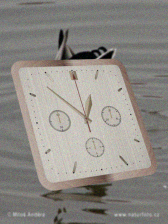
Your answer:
**12:53**
